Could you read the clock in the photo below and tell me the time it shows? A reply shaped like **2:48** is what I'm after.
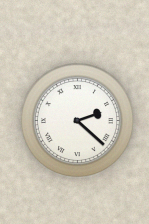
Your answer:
**2:22**
